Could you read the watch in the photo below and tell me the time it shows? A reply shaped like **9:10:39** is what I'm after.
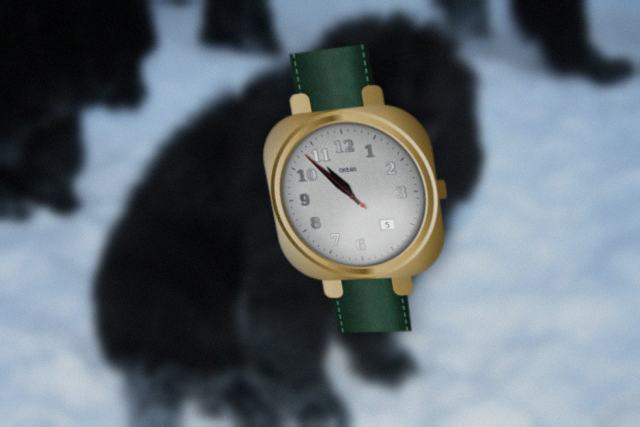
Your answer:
**10:52:53**
